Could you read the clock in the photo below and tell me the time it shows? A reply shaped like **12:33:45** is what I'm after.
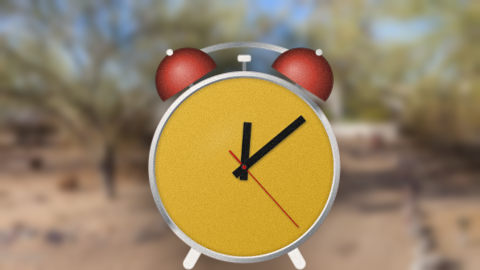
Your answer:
**12:08:23**
